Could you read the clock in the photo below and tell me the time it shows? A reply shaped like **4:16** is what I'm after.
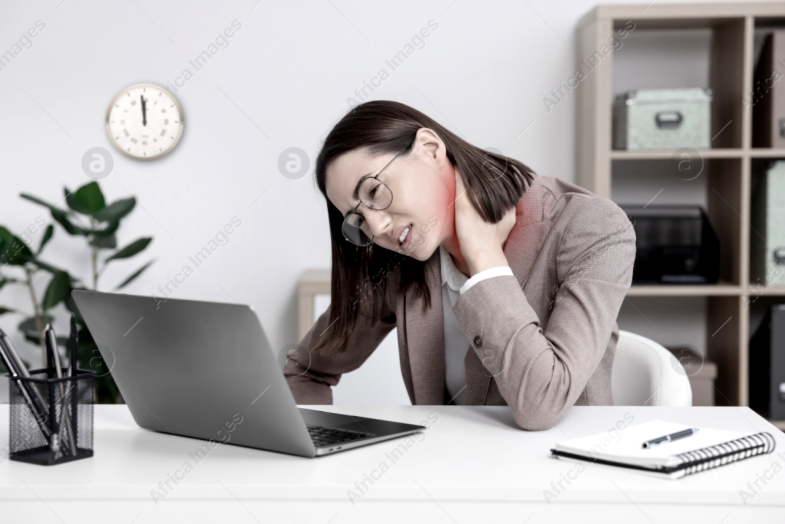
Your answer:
**11:59**
